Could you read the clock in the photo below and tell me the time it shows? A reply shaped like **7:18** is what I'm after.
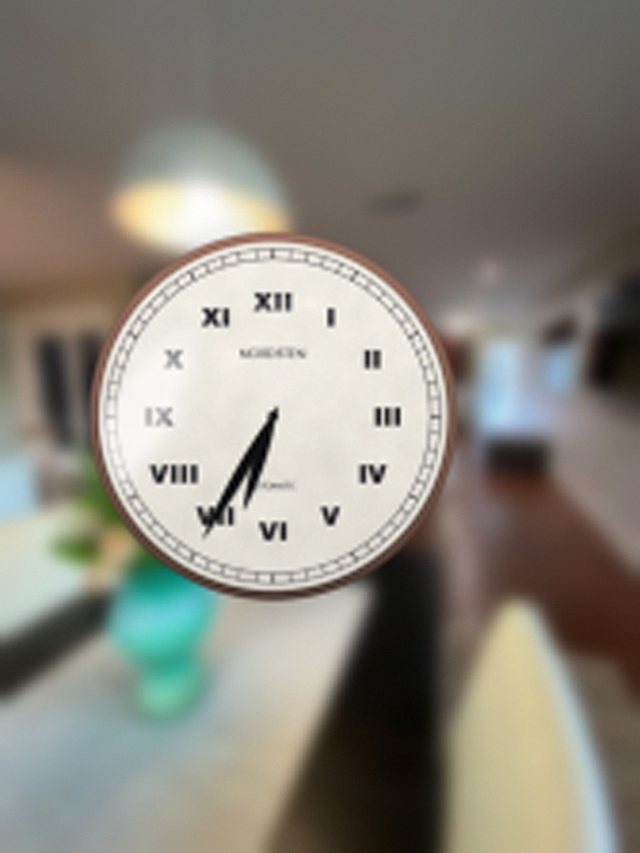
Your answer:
**6:35**
